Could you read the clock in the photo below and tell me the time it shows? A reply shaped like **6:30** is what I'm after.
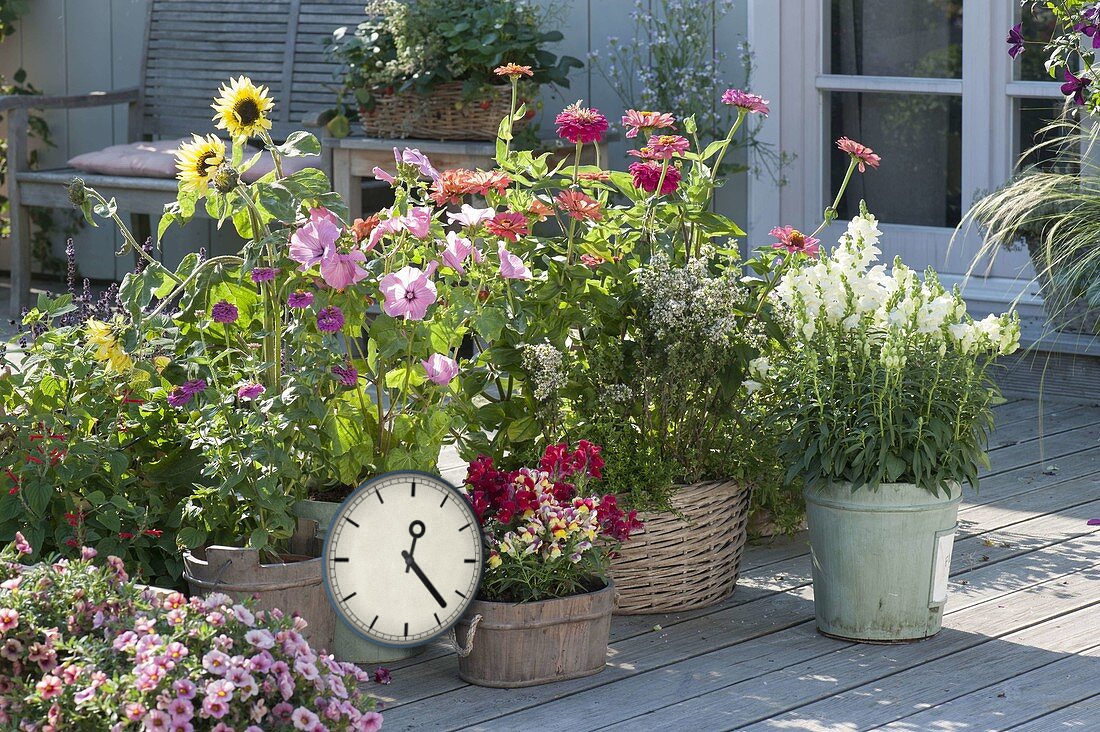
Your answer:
**12:23**
